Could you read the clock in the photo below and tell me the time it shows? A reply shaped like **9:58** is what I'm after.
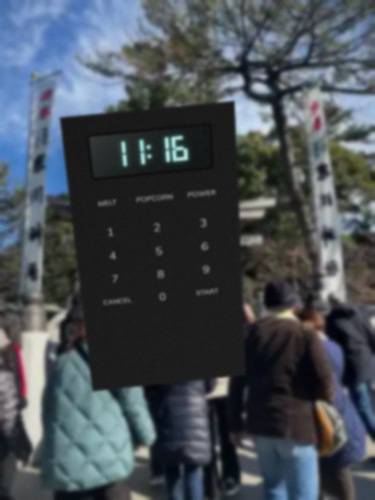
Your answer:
**11:16**
